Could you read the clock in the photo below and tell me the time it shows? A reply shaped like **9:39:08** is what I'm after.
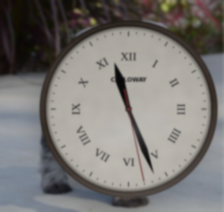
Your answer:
**11:26:28**
